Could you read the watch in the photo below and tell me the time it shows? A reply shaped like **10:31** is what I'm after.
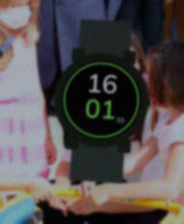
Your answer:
**16:01**
